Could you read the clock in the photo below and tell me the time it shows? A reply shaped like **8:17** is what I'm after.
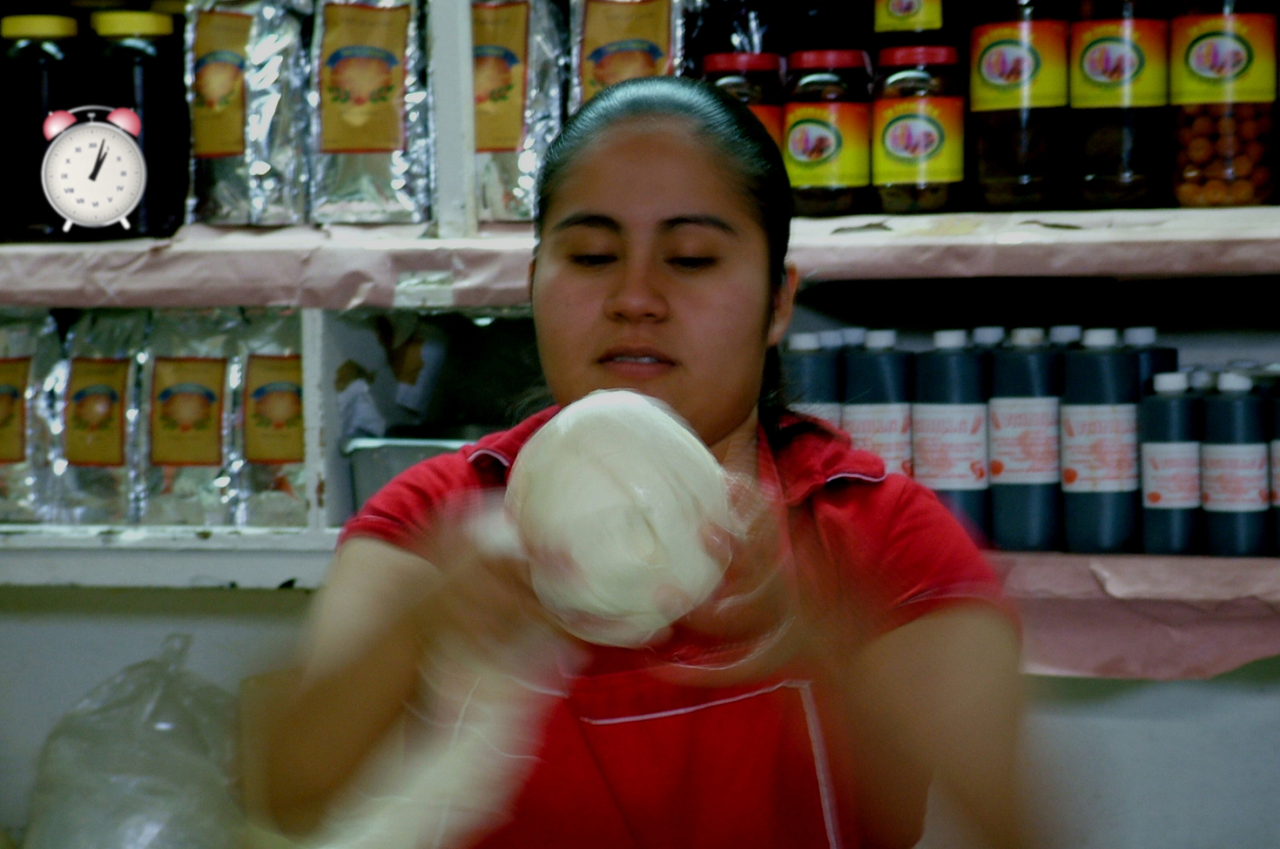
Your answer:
**1:03**
